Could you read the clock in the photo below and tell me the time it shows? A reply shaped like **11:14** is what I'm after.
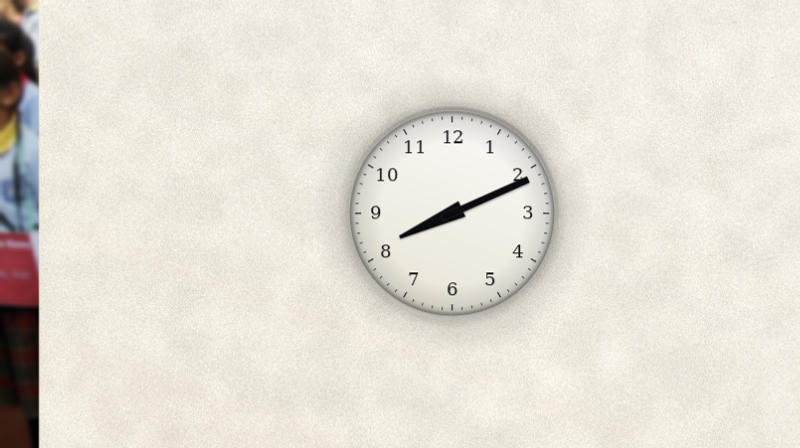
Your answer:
**8:11**
